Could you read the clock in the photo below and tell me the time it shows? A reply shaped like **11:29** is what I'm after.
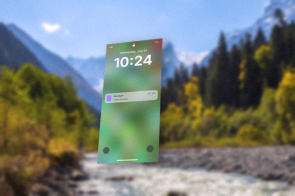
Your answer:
**10:24**
